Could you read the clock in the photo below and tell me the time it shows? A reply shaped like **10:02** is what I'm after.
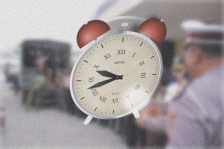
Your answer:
**9:42**
